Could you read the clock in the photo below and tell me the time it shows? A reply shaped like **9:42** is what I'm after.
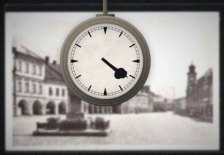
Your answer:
**4:21**
